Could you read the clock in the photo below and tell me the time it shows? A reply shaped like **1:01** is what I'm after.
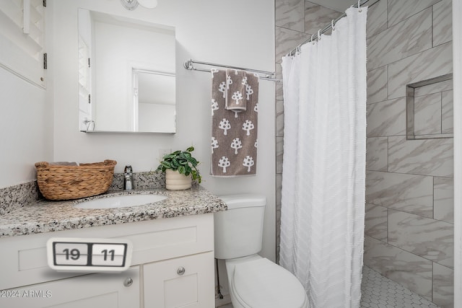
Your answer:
**19:11**
